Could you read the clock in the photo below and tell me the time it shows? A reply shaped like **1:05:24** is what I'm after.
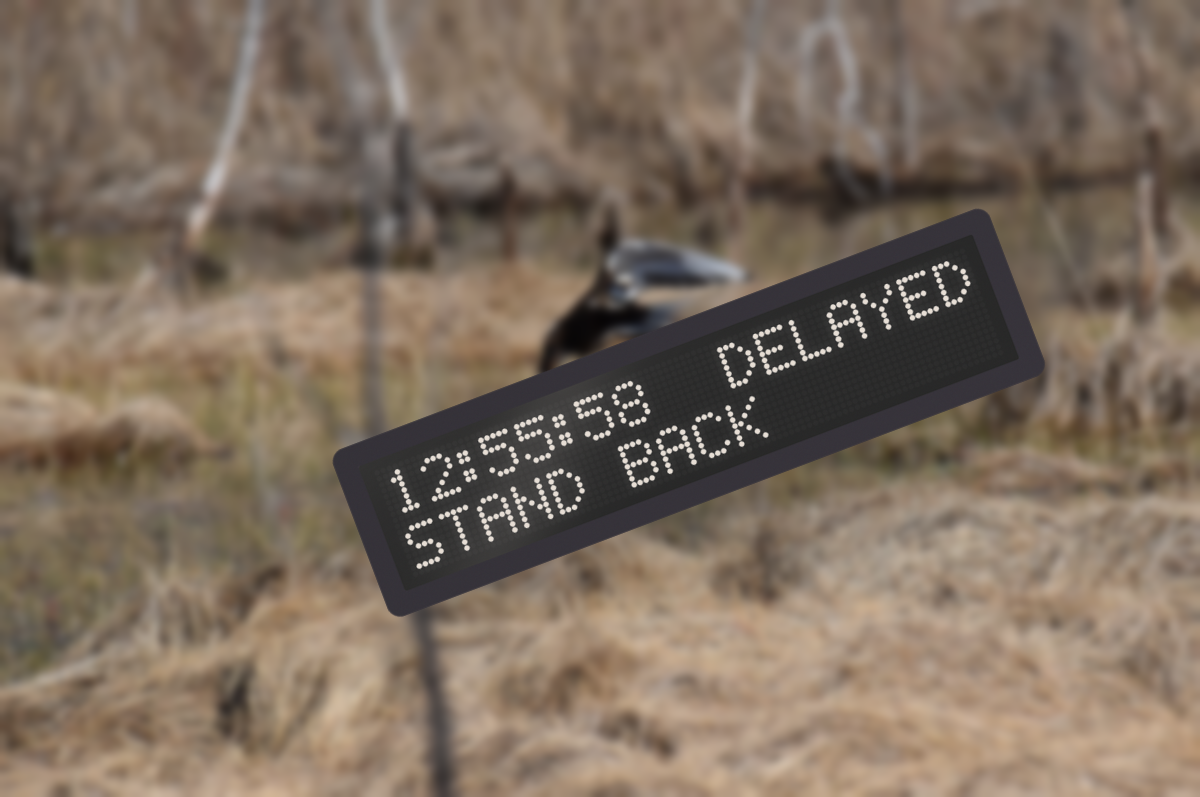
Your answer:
**12:55:58**
